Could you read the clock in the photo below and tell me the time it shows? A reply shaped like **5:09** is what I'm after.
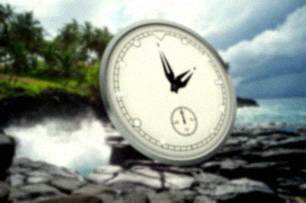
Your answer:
**1:59**
